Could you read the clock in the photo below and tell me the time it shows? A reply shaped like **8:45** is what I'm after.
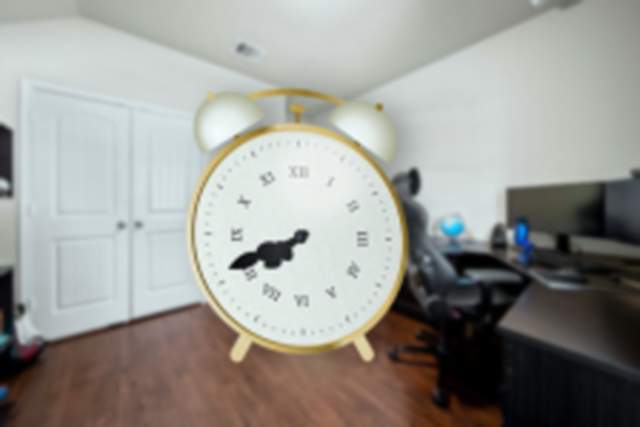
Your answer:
**7:41**
